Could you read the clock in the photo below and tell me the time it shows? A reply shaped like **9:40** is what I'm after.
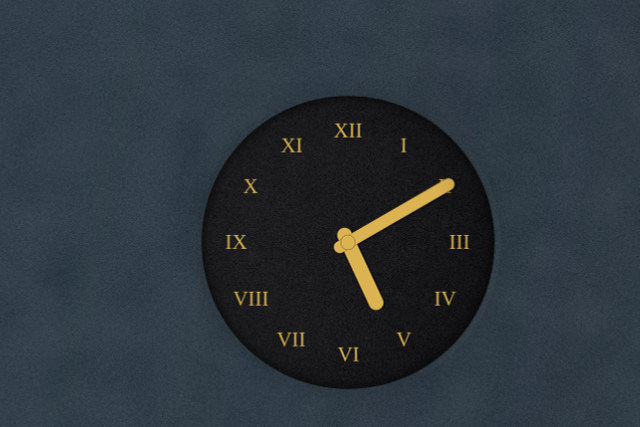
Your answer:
**5:10**
